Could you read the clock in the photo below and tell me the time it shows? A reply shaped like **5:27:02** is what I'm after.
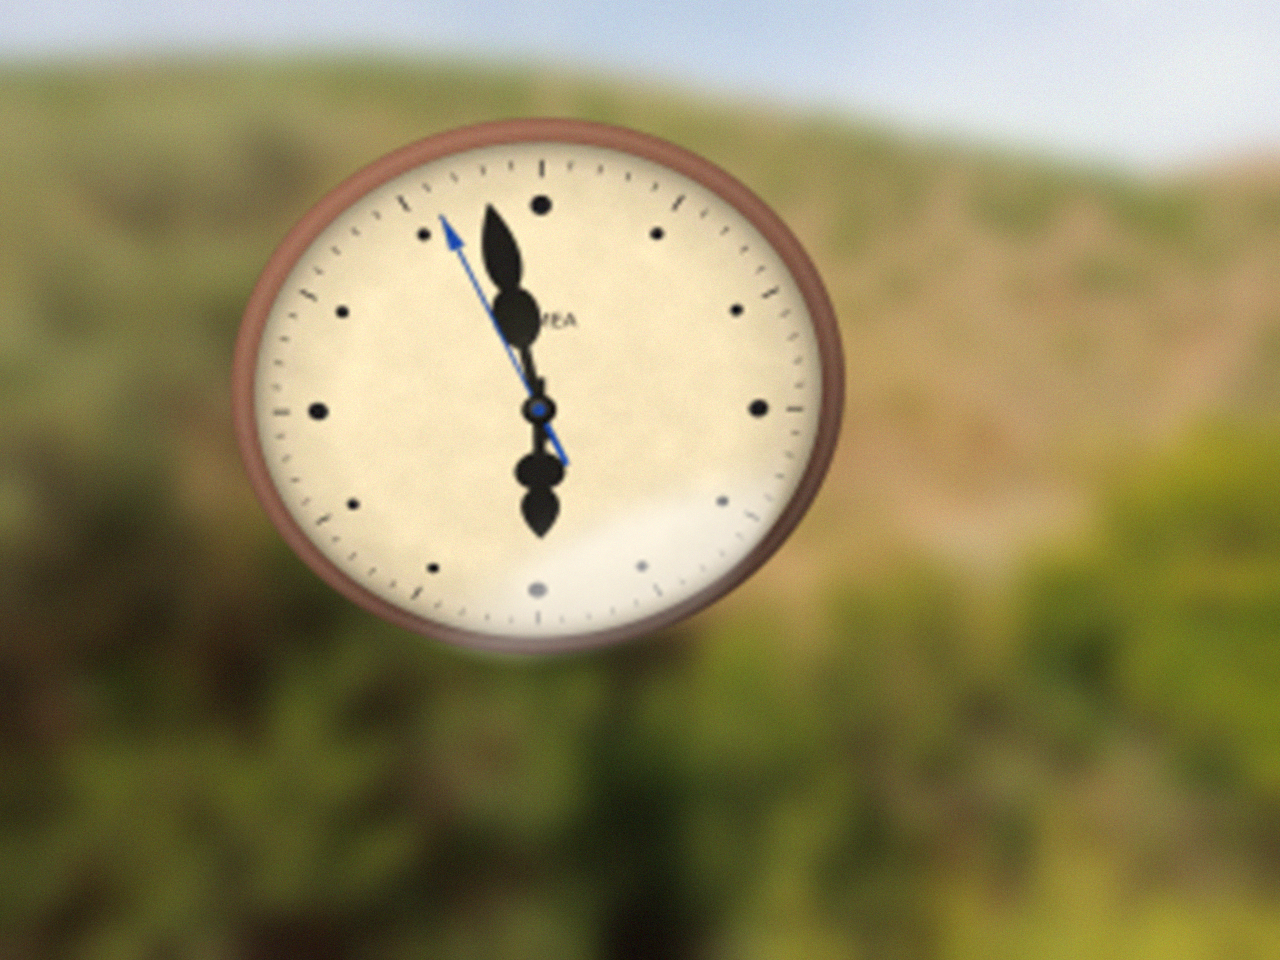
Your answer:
**5:57:56**
